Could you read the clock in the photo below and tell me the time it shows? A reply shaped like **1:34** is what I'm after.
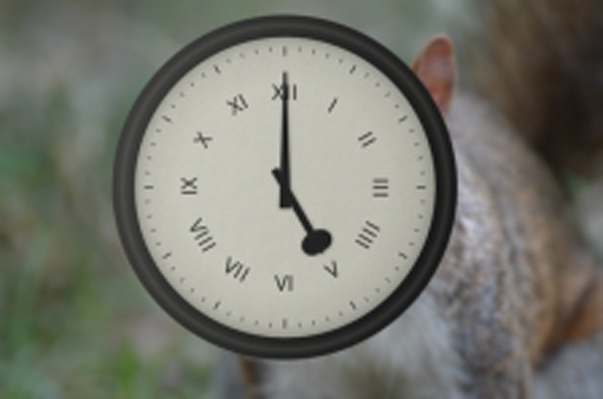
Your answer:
**5:00**
